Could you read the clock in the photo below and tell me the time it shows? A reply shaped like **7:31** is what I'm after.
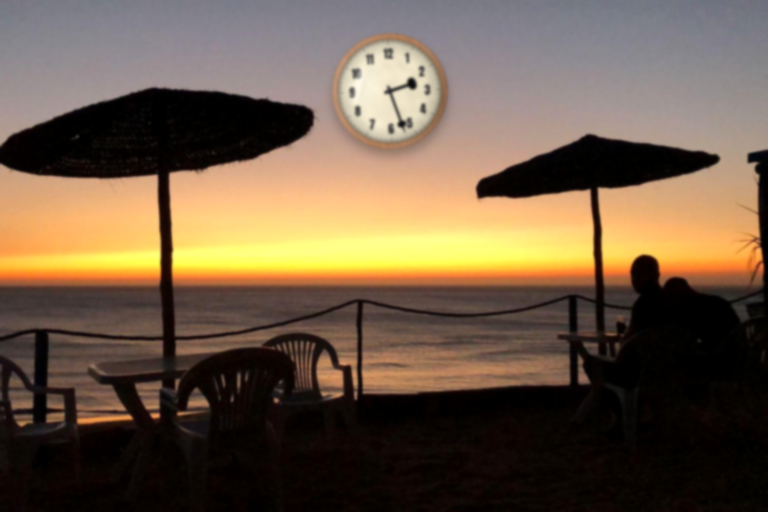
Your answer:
**2:27**
